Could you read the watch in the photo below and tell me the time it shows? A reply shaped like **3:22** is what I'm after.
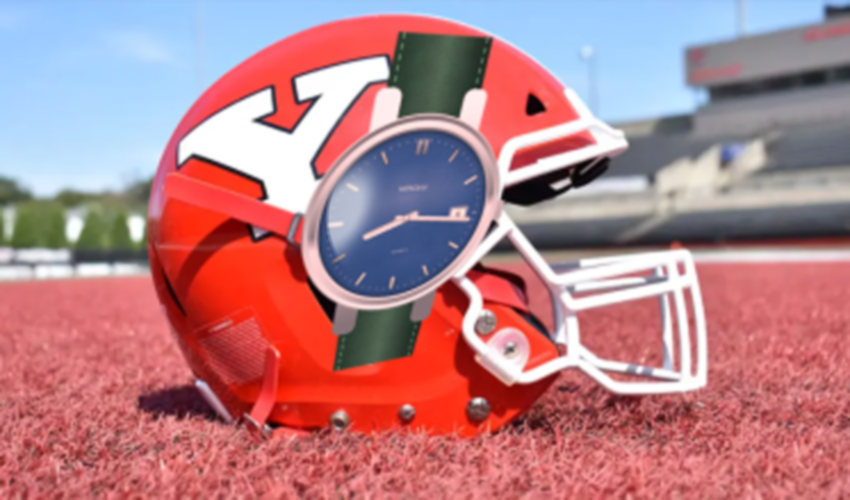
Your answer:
**8:16**
